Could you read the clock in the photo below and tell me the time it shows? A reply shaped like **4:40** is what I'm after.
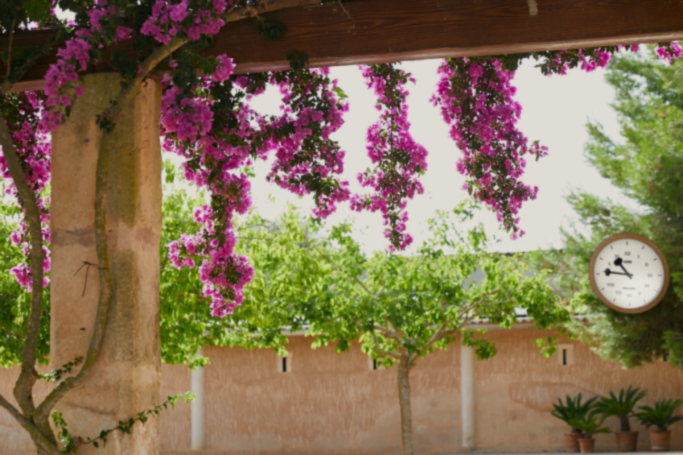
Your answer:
**10:46**
